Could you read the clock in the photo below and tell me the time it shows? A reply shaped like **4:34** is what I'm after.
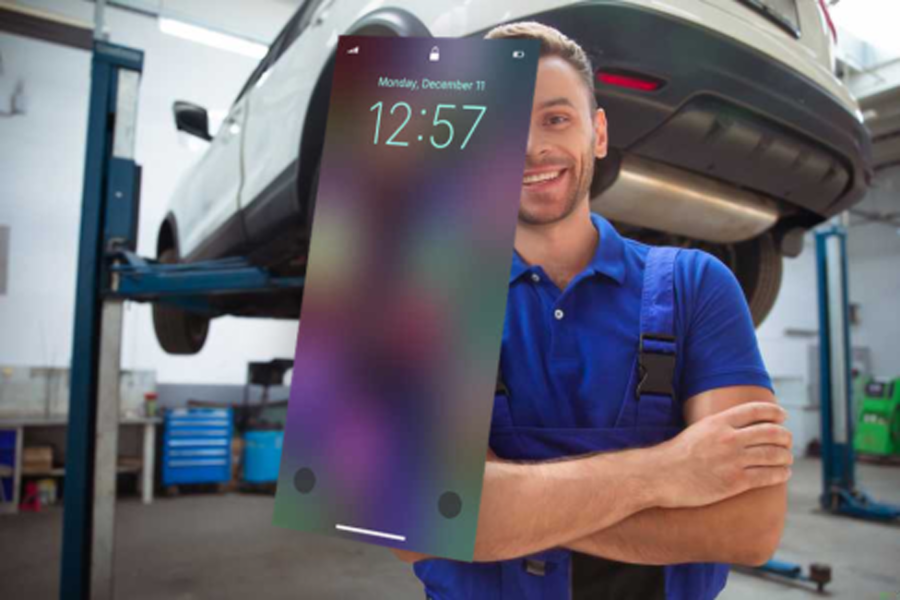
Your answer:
**12:57**
